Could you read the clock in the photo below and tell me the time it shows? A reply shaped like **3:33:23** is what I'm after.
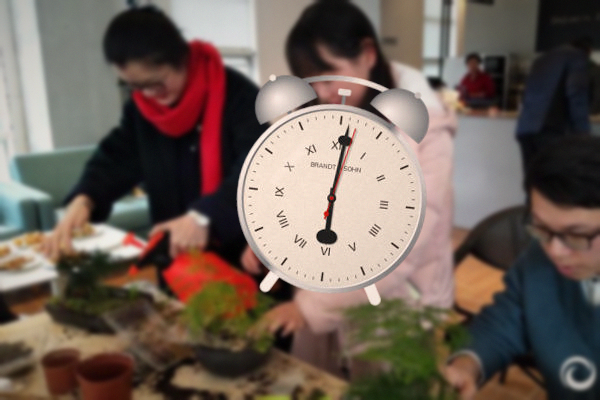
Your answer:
**6:01:02**
